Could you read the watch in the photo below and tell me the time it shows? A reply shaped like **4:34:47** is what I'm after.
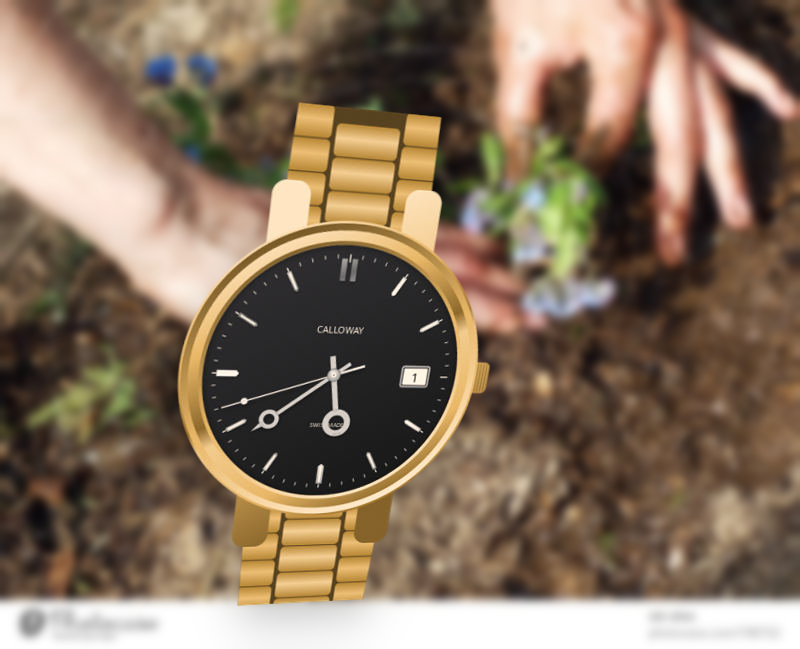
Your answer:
**5:38:42**
